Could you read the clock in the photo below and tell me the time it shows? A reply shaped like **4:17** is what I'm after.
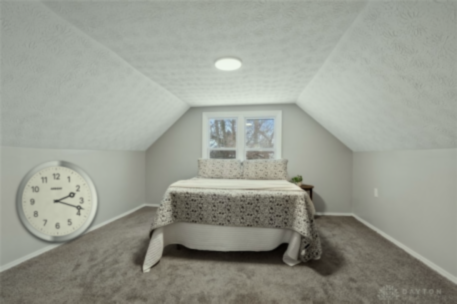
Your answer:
**2:18**
